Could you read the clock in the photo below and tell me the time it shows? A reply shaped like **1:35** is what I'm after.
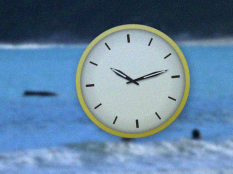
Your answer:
**10:13**
